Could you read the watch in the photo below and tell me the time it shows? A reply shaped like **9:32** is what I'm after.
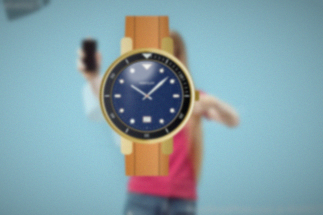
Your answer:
**10:08**
